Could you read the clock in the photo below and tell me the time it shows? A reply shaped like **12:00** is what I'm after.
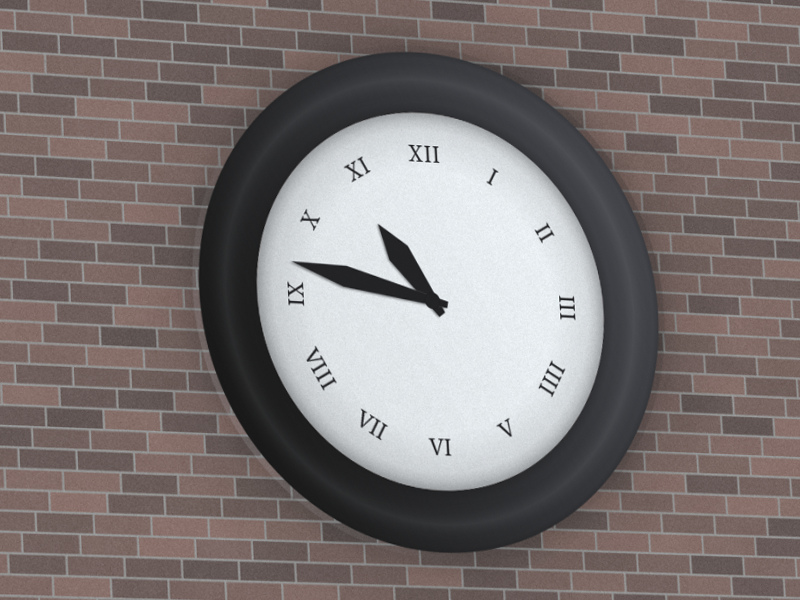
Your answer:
**10:47**
